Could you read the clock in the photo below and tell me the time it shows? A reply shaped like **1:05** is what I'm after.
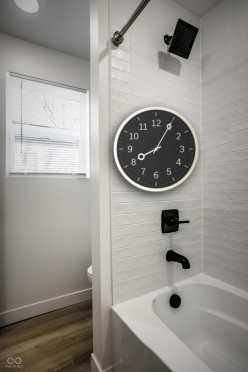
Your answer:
**8:05**
